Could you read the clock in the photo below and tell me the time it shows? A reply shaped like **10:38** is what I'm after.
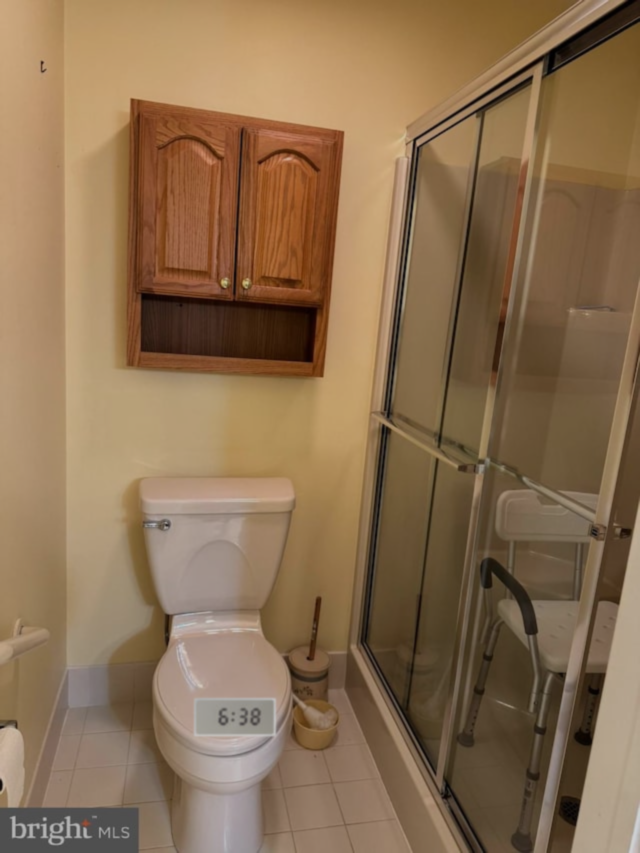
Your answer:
**6:38**
